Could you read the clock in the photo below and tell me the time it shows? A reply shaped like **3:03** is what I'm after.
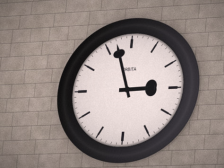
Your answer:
**2:57**
